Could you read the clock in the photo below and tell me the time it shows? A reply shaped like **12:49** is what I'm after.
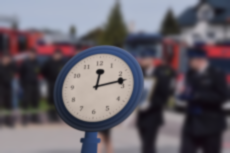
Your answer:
**12:13**
